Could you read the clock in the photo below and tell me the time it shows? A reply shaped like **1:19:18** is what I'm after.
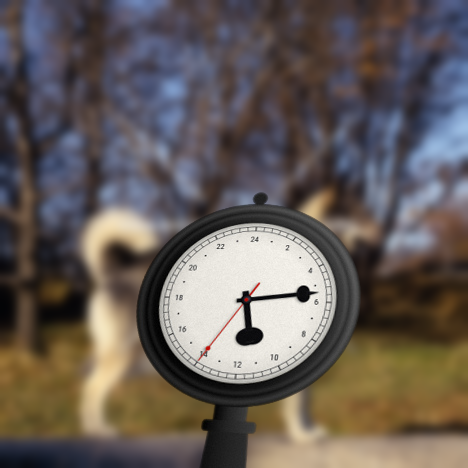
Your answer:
**11:13:35**
